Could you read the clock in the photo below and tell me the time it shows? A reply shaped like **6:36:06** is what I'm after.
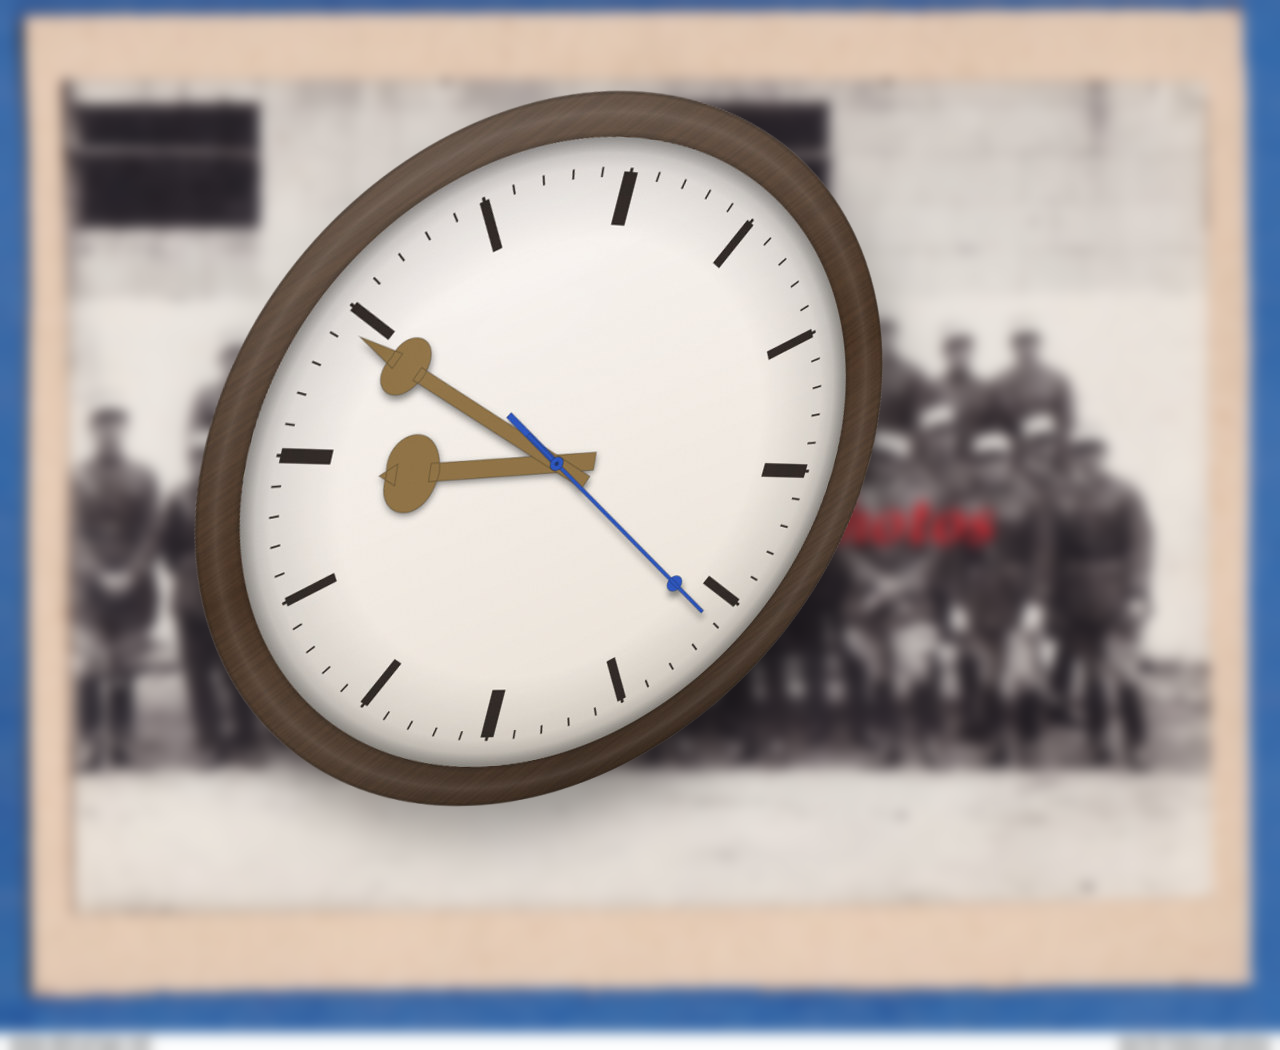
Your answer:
**8:49:21**
